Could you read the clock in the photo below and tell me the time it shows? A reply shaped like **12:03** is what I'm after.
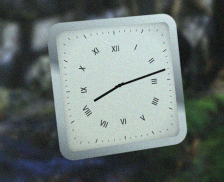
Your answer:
**8:13**
